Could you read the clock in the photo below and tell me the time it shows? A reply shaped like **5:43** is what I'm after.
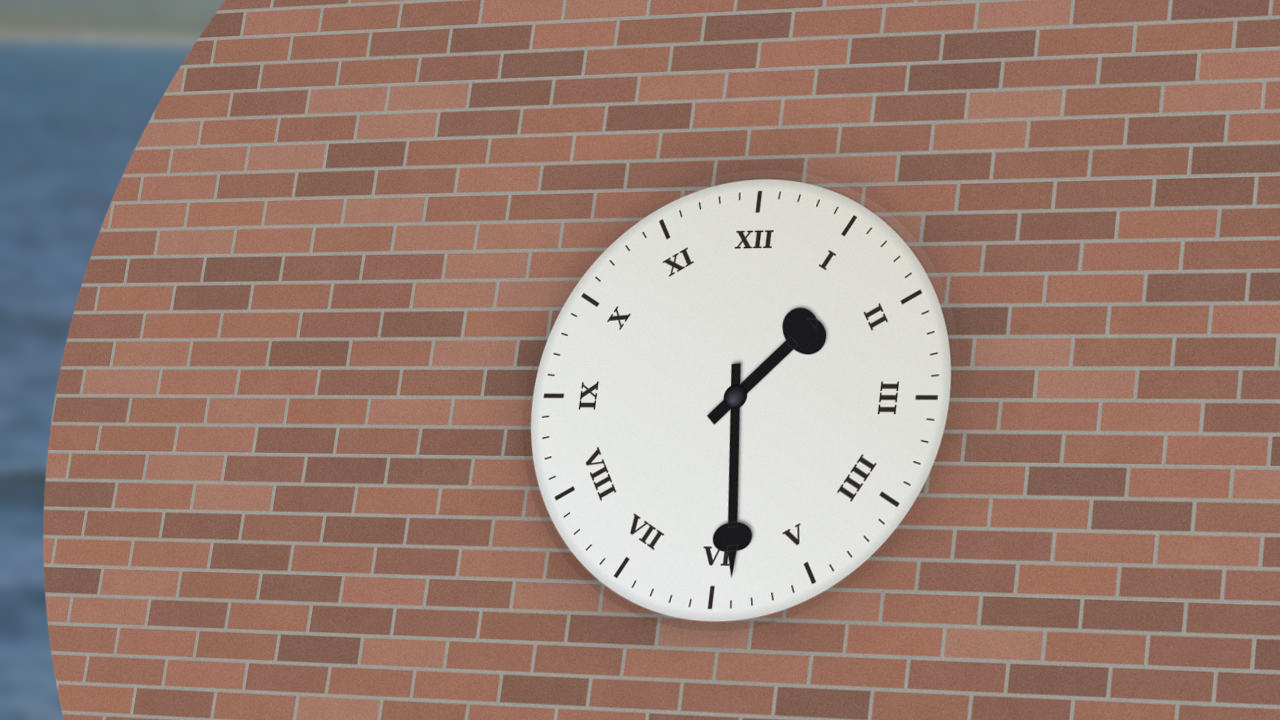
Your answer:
**1:29**
